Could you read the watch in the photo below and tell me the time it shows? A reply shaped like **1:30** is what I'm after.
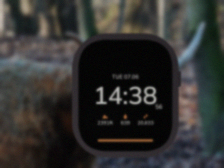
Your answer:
**14:38**
